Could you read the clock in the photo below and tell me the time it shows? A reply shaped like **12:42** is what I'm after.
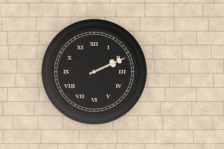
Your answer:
**2:11**
